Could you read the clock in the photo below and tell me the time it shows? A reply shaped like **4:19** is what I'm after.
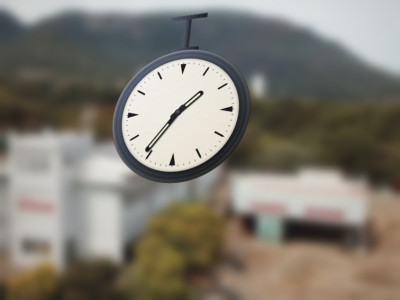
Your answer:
**1:36**
